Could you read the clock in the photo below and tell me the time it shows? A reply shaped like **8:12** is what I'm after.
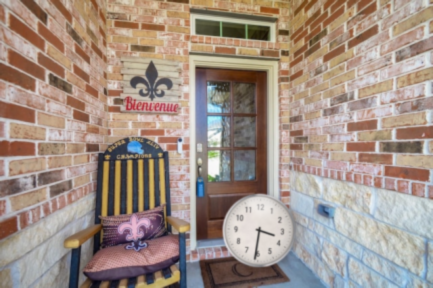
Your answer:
**3:31**
